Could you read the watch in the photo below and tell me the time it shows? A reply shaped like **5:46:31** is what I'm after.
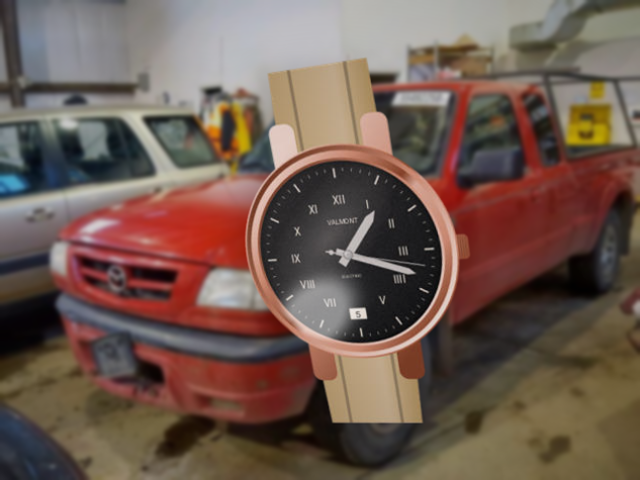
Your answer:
**1:18:17**
